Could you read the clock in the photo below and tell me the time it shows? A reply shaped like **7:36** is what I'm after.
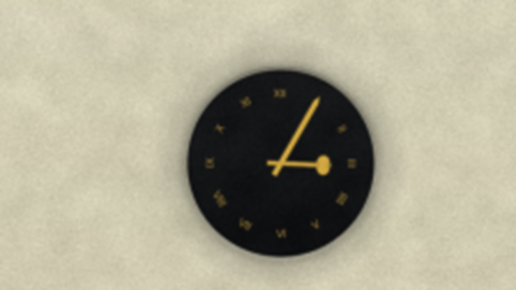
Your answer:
**3:05**
